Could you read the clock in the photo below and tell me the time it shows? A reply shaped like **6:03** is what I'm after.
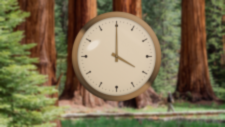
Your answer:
**4:00**
